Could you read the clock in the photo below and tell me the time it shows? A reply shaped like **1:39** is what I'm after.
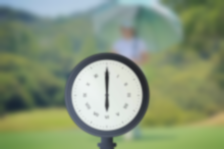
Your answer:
**6:00**
